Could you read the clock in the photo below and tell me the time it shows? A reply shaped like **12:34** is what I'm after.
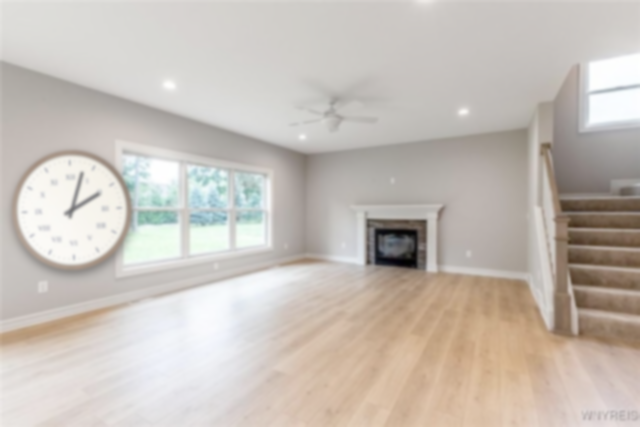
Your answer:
**2:03**
